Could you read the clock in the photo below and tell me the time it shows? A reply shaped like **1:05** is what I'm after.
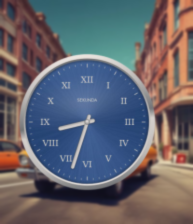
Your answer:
**8:33**
